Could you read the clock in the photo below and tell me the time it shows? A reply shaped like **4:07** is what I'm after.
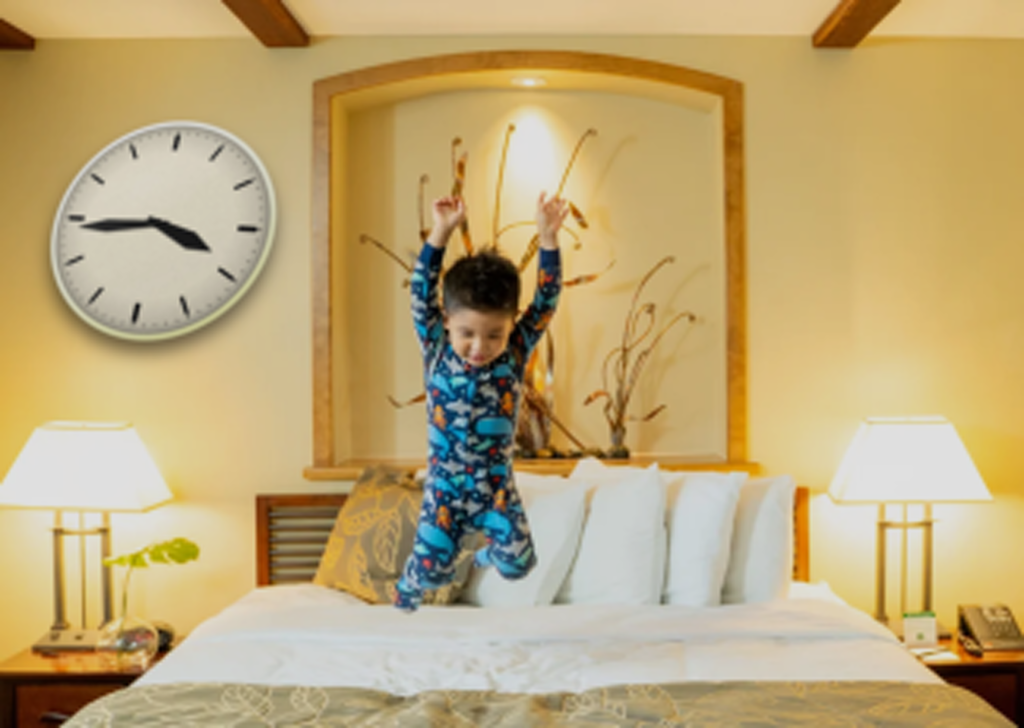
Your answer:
**3:44**
